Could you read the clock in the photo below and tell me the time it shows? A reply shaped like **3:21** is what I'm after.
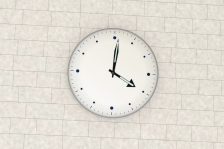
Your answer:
**4:01**
